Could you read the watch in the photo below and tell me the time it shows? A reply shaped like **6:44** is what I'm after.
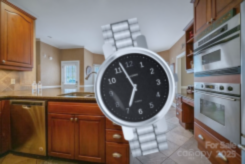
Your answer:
**6:57**
